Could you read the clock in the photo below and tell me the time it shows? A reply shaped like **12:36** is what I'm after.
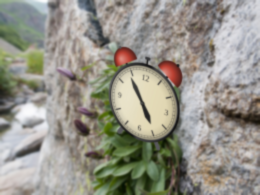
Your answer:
**4:54**
